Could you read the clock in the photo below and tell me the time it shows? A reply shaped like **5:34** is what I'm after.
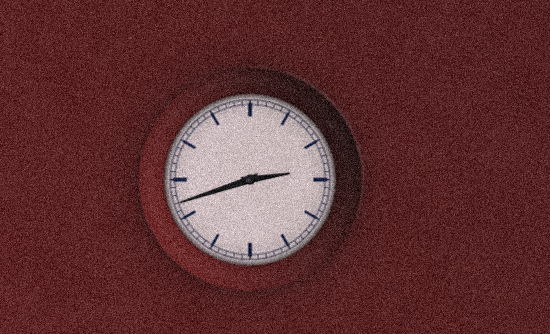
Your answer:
**2:42**
